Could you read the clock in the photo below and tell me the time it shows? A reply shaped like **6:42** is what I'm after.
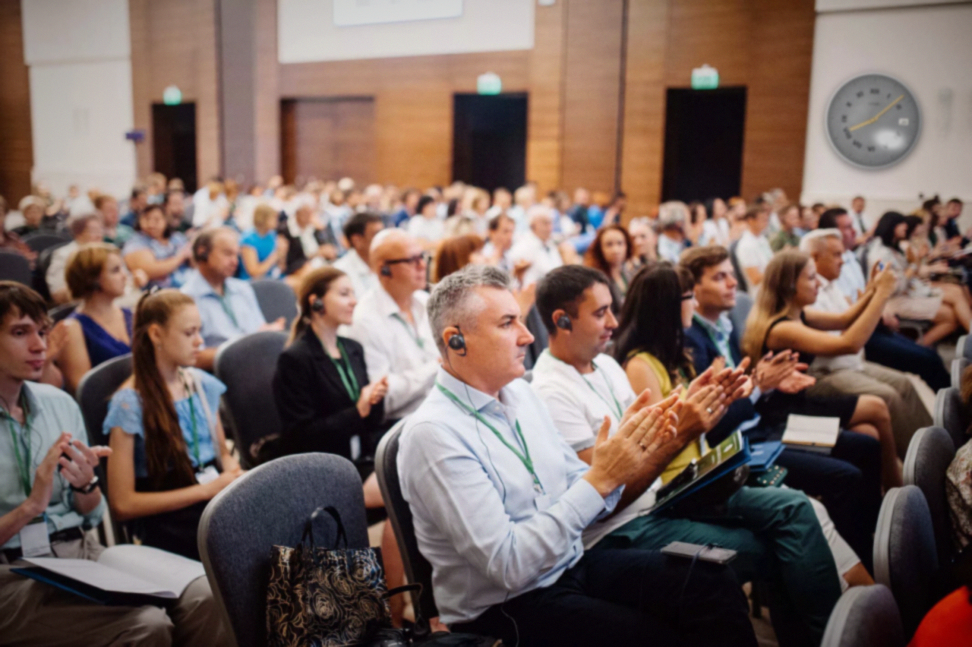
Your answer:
**8:08**
